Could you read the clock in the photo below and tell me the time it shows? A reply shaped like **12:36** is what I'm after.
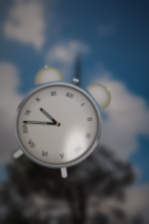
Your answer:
**9:42**
